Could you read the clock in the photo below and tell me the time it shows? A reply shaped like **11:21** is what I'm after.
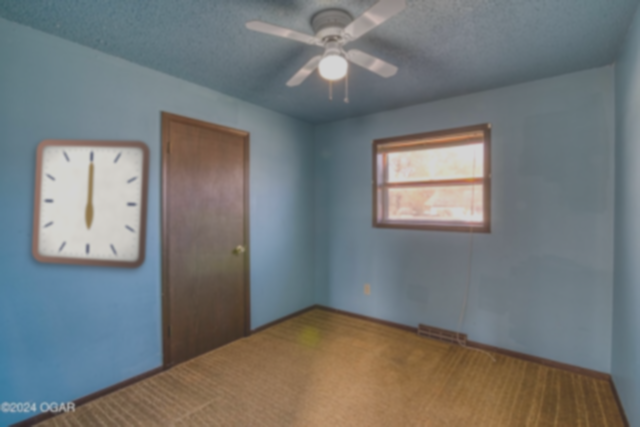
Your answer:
**6:00**
